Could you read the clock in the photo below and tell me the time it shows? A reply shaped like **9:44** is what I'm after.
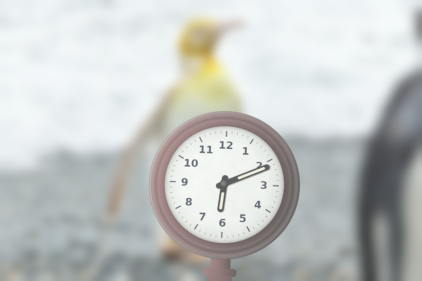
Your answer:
**6:11**
